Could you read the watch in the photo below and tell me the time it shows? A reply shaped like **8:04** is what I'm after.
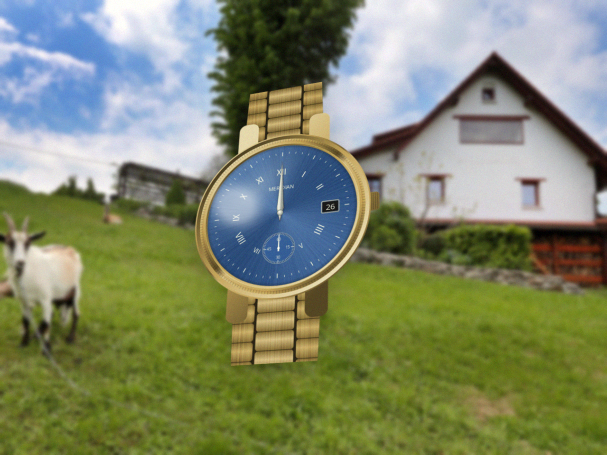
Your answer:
**12:00**
